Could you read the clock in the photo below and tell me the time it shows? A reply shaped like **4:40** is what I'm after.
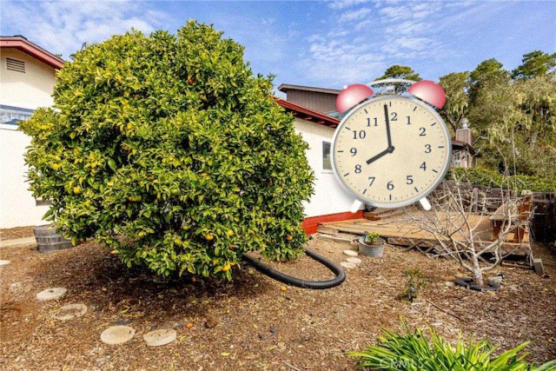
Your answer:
**7:59**
